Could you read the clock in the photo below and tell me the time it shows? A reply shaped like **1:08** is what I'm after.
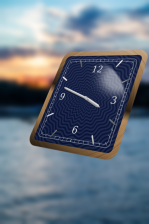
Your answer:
**3:48**
